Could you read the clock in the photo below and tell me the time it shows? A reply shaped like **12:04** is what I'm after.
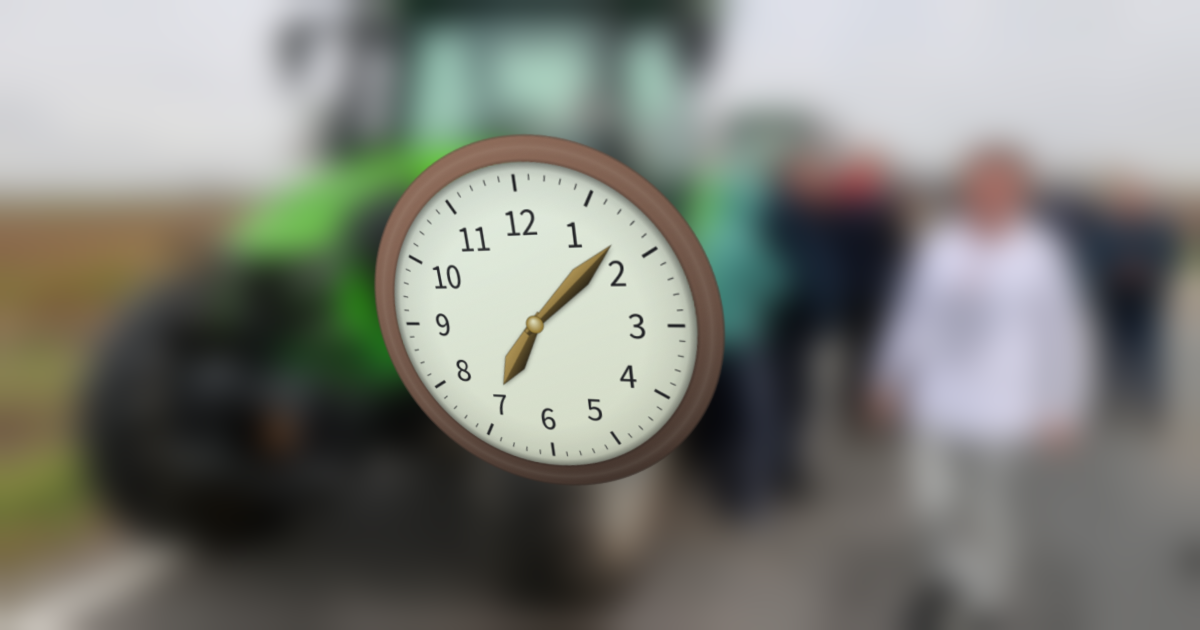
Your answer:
**7:08**
